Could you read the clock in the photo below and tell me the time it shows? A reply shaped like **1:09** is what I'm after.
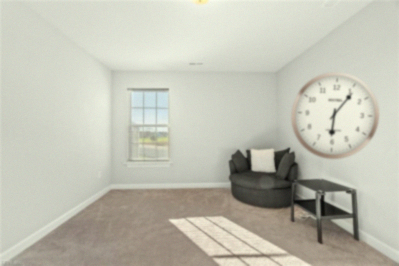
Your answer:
**6:06**
